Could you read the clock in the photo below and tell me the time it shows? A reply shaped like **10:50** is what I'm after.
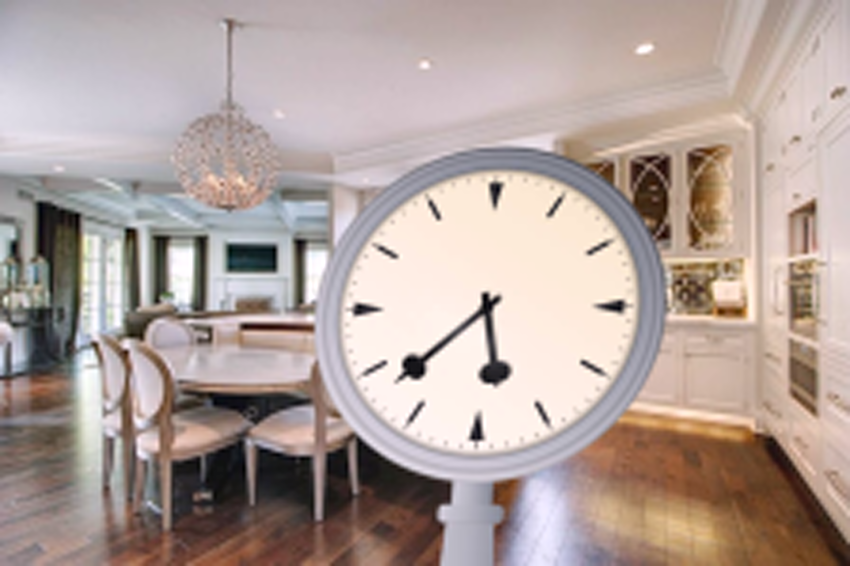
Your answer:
**5:38**
